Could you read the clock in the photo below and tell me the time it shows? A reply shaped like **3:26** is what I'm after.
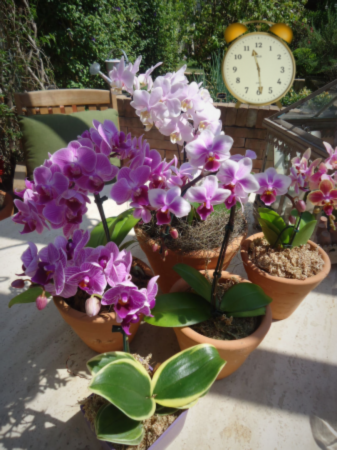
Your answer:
**11:29**
